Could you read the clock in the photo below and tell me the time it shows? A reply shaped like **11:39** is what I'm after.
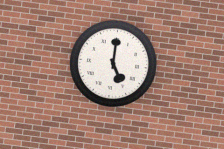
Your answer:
**5:00**
